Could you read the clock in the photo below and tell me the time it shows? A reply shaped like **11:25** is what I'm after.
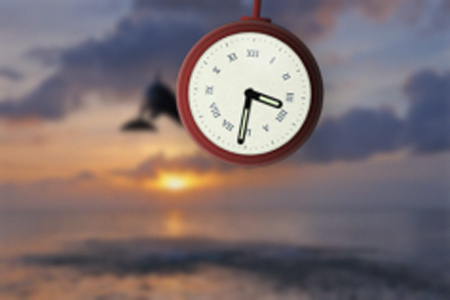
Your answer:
**3:31**
